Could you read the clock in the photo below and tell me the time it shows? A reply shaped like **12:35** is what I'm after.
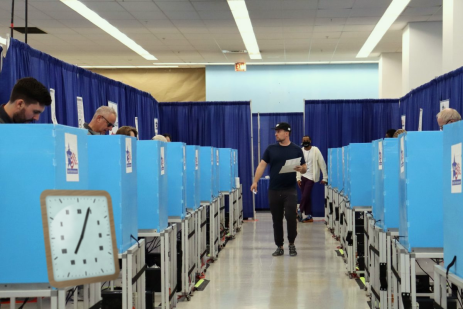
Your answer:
**7:04**
